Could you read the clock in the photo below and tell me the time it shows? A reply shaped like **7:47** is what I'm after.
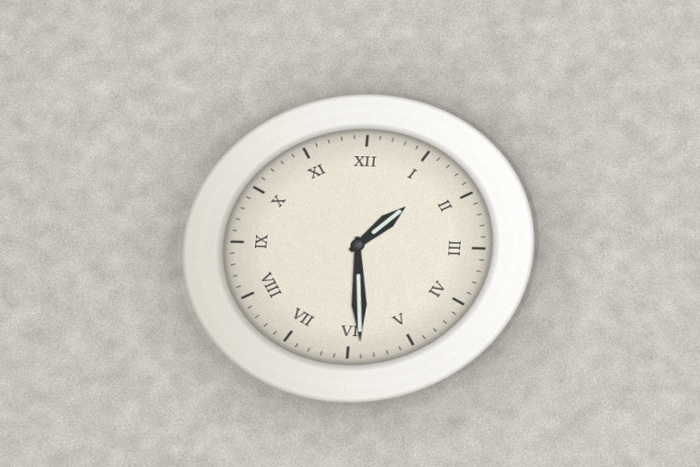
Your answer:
**1:29**
